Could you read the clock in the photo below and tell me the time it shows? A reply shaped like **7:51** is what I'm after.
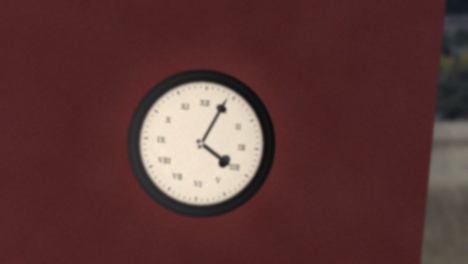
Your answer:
**4:04**
